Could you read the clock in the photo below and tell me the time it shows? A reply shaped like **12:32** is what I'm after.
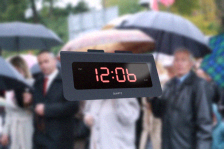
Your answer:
**12:06**
